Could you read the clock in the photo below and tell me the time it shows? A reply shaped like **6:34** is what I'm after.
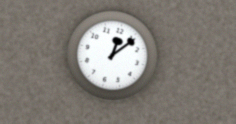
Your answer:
**12:06**
